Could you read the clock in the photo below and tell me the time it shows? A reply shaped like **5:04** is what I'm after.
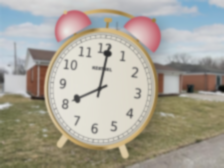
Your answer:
**8:01**
